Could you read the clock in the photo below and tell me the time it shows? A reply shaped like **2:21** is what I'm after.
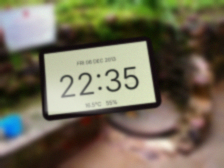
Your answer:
**22:35**
